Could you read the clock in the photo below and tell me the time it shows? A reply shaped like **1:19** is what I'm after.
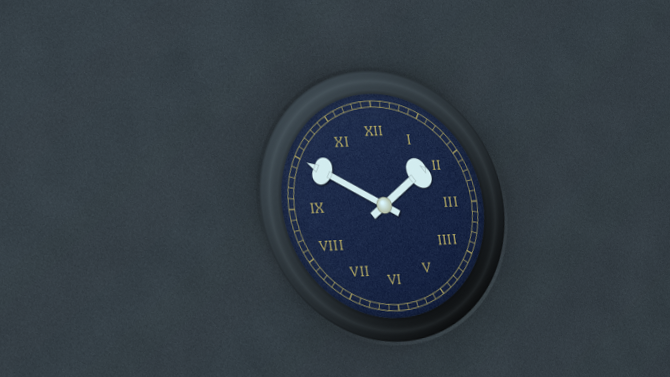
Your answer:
**1:50**
